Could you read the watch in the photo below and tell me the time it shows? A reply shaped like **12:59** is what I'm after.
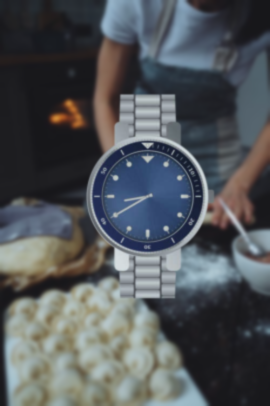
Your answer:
**8:40**
